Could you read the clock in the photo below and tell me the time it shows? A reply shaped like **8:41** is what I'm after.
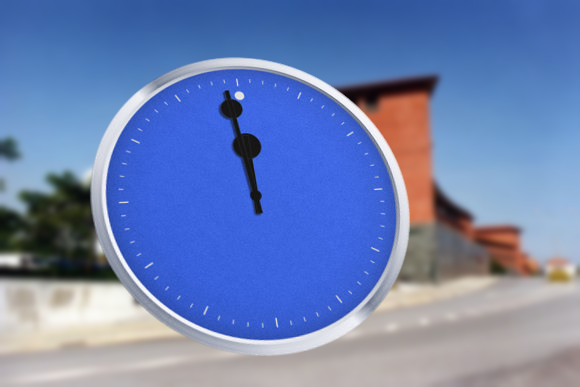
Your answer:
**11:59**
